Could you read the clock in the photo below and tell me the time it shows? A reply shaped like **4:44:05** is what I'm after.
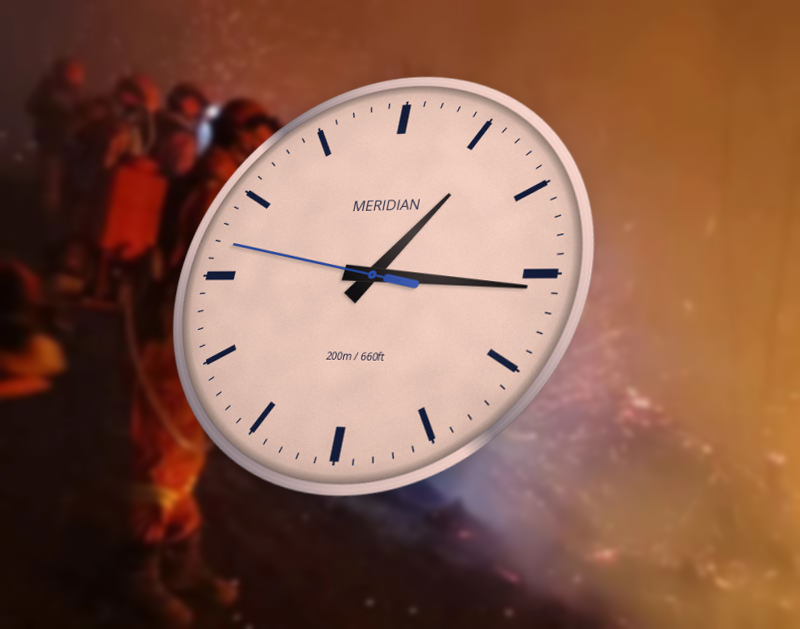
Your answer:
**1:15:47**
